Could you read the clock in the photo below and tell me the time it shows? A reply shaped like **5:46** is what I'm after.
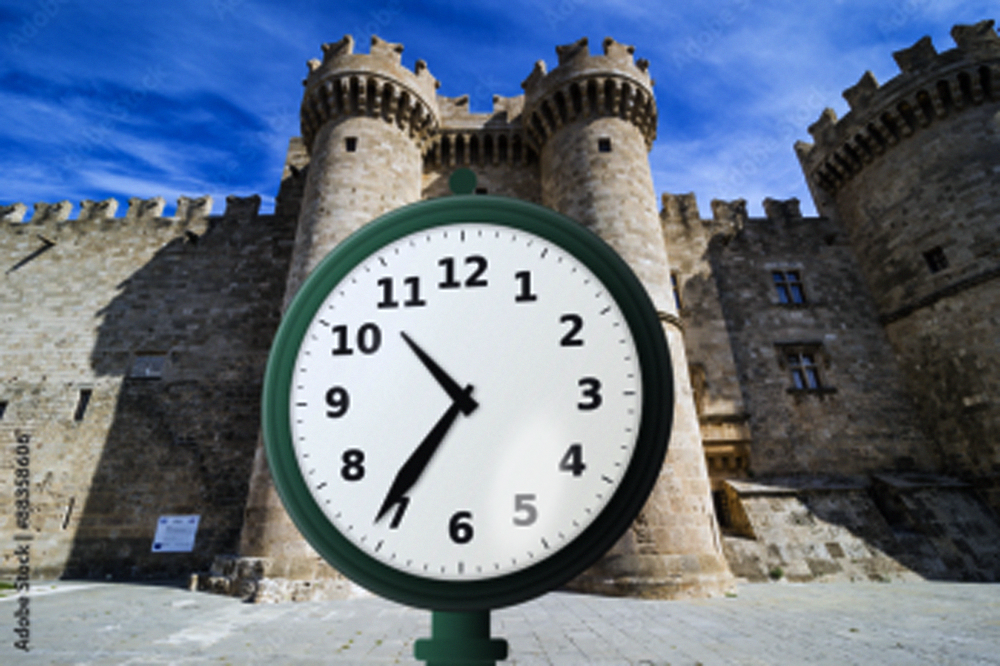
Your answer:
**10:36**
